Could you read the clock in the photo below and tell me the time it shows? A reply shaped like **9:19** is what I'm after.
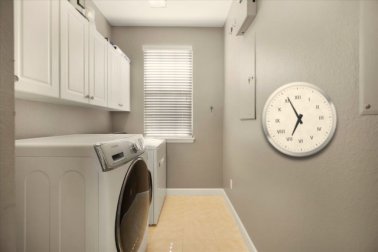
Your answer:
**6:56**
